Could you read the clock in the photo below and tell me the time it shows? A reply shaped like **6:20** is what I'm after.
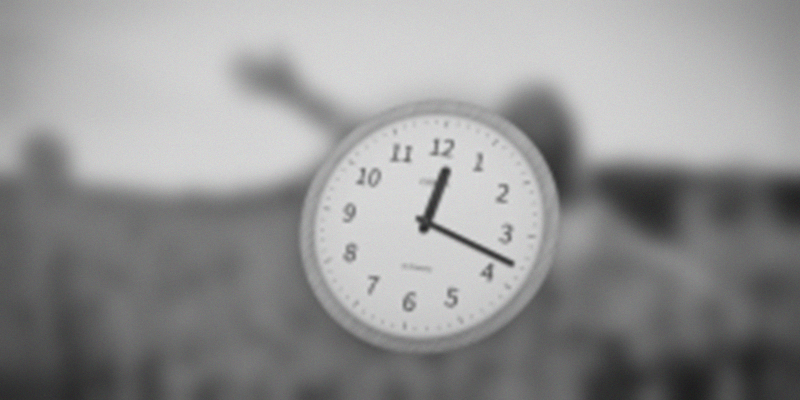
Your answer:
**12:18**
